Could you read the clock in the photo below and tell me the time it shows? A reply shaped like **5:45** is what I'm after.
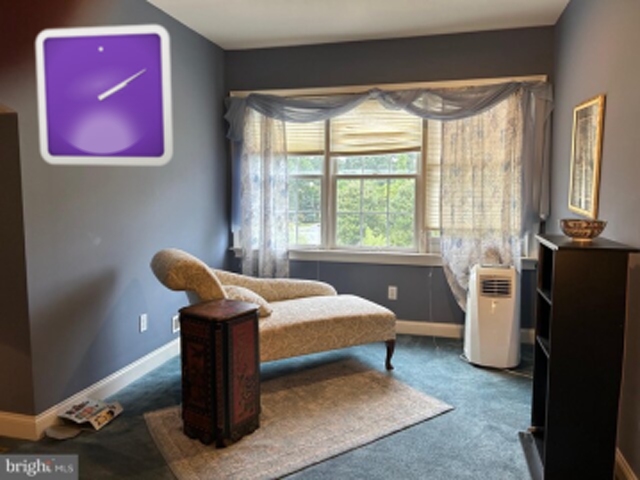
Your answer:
**2:10**
